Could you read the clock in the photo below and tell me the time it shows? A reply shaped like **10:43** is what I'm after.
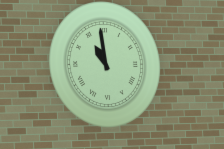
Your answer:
**10:59**
